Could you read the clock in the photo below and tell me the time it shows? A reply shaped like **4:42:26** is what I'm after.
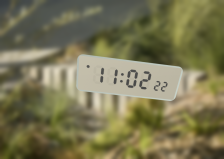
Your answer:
**11:02:22**
